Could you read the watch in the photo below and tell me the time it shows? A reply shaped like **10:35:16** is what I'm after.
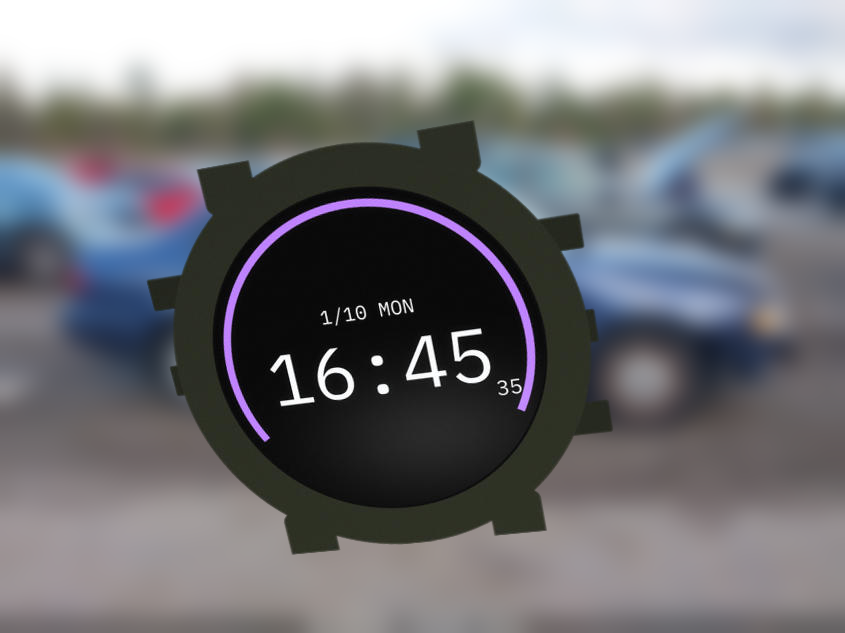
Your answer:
**16:45:35**
